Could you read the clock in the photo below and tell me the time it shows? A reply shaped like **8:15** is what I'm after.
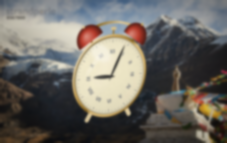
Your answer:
**9:04**
